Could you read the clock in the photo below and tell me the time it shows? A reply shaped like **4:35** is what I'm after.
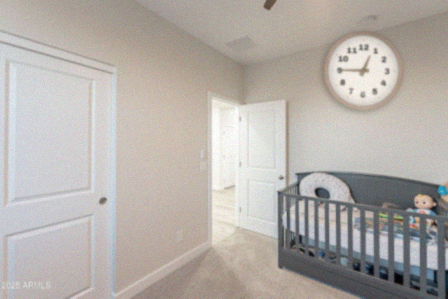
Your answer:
**12:45**
